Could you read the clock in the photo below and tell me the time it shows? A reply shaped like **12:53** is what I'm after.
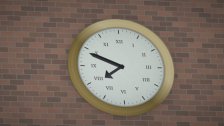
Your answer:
**7:49**
